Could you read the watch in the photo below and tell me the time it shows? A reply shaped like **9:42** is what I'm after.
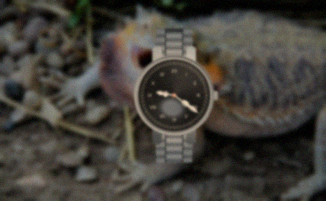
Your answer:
**9:21**
